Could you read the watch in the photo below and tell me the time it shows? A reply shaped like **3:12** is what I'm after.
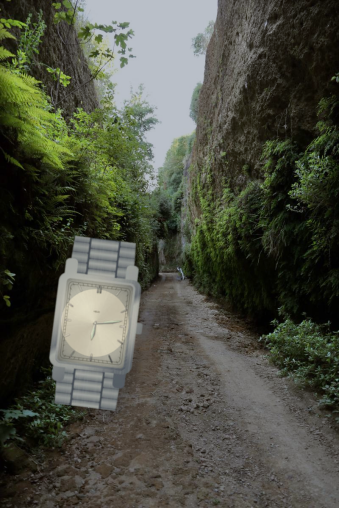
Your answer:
**6:13**
